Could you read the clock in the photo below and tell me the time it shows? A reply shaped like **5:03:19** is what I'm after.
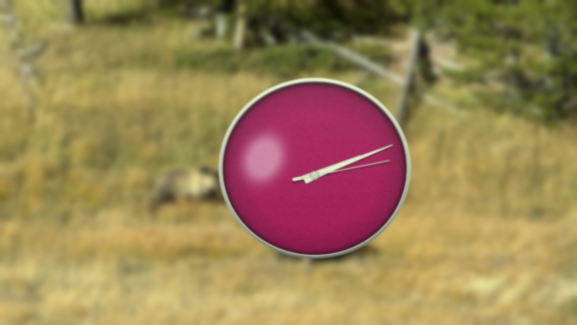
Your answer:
**2:11:13**
